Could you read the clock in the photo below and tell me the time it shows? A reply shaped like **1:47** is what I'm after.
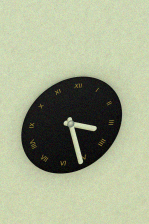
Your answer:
**3:26**
